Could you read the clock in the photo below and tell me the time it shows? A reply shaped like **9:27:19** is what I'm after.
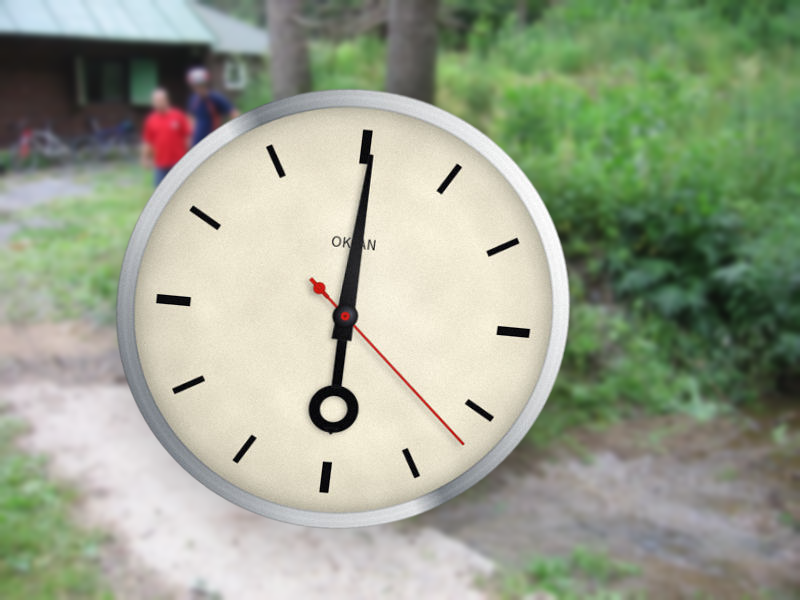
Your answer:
**6:00:22**
